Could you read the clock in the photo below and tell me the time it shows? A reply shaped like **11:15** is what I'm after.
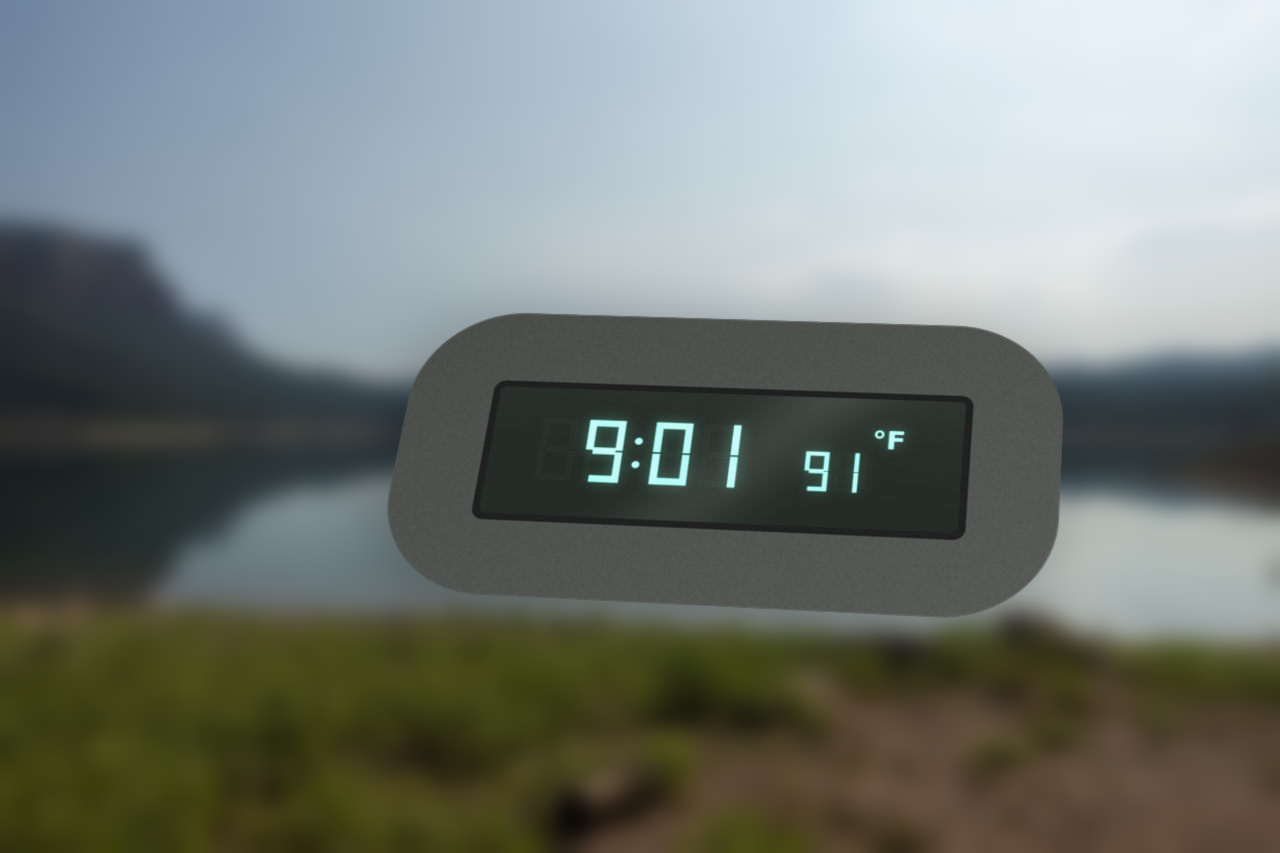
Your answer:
**9:01**
